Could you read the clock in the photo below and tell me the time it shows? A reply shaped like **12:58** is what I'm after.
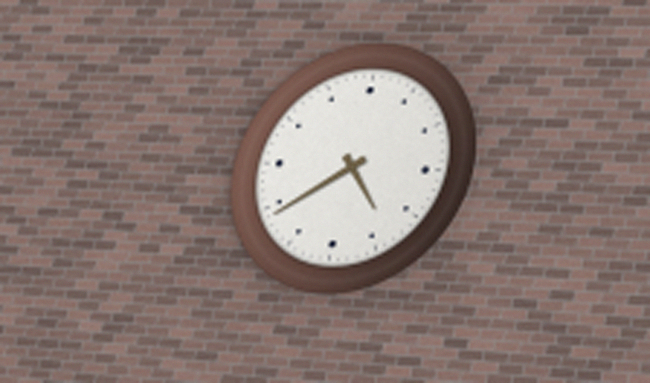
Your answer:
**4:39**
